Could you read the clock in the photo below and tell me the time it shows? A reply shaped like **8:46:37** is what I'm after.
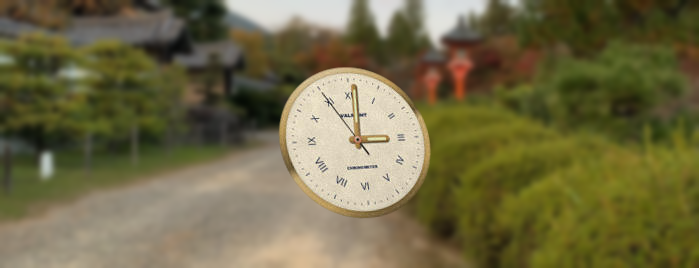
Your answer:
**3:00:55**
